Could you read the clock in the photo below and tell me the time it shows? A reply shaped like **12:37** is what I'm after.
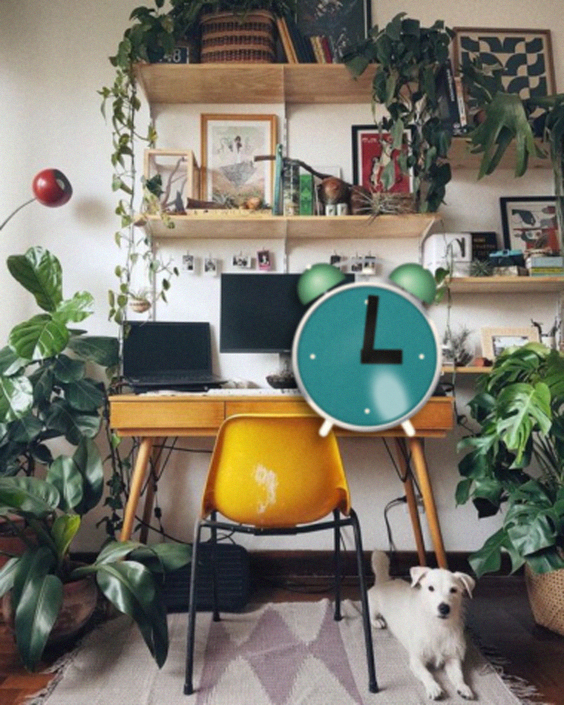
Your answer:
**3:01**
